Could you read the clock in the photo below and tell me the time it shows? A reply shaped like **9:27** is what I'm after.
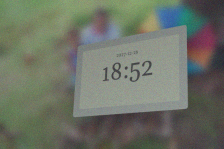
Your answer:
**18:52**
